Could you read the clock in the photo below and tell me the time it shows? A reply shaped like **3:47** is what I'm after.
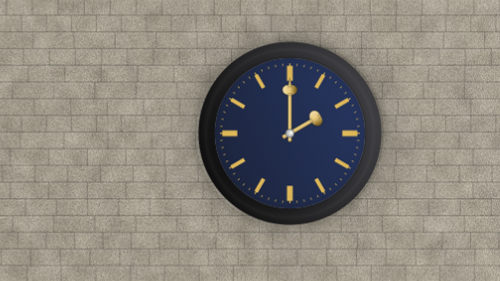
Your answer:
**2:00**
